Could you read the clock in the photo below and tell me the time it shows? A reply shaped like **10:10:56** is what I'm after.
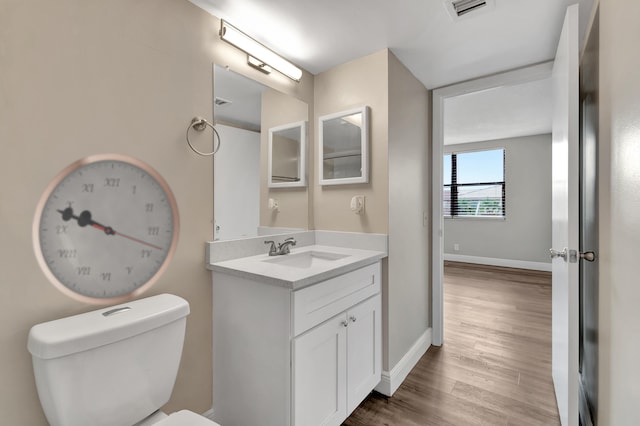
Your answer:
**9:48:18**
